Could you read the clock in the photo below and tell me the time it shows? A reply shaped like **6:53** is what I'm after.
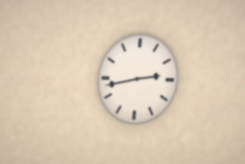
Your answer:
**2:43**
